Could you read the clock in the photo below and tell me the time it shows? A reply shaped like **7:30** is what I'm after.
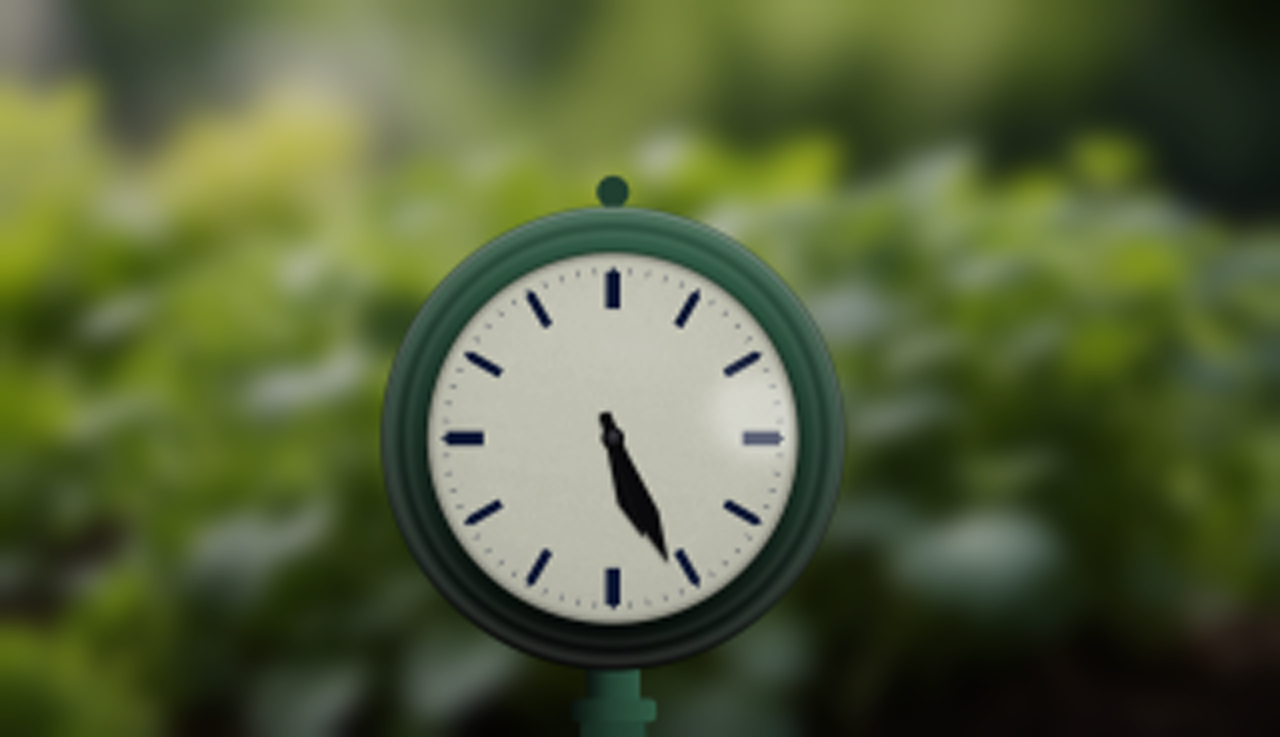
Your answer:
**5:26**
